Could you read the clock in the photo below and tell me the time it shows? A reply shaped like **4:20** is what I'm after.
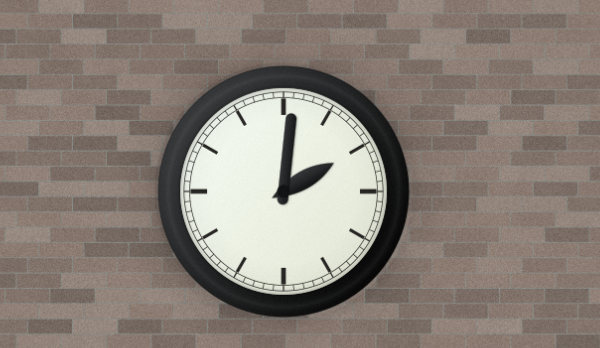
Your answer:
**2:01**
